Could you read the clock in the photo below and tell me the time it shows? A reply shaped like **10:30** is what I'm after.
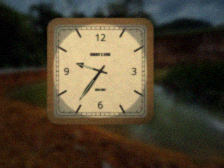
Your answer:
**9:36**
